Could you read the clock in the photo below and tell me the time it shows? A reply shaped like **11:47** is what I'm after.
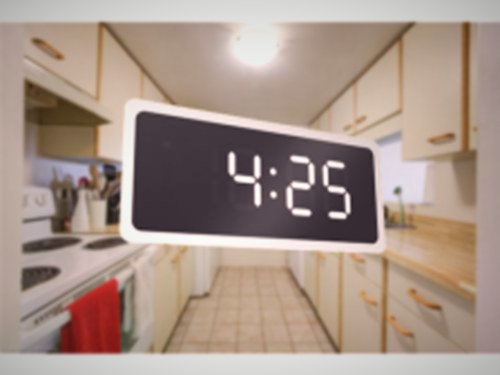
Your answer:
**4:25**
